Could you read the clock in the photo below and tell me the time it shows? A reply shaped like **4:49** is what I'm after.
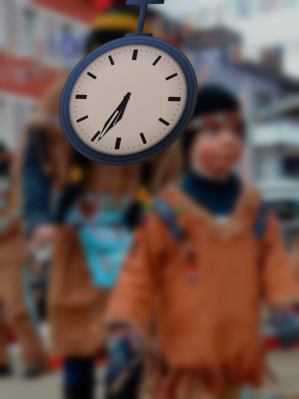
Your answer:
**6:34**
